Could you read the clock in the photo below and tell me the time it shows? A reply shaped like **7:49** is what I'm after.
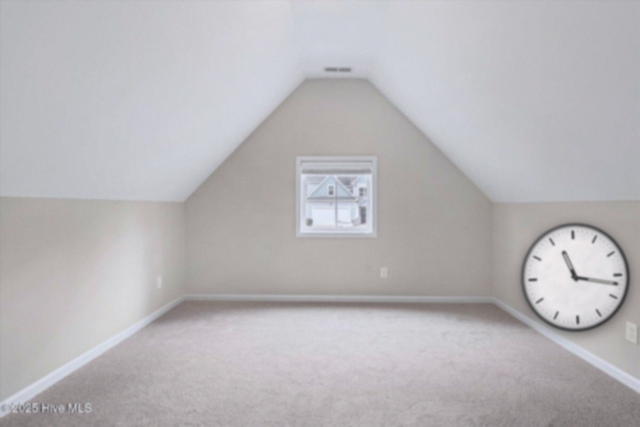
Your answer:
**11:17**
